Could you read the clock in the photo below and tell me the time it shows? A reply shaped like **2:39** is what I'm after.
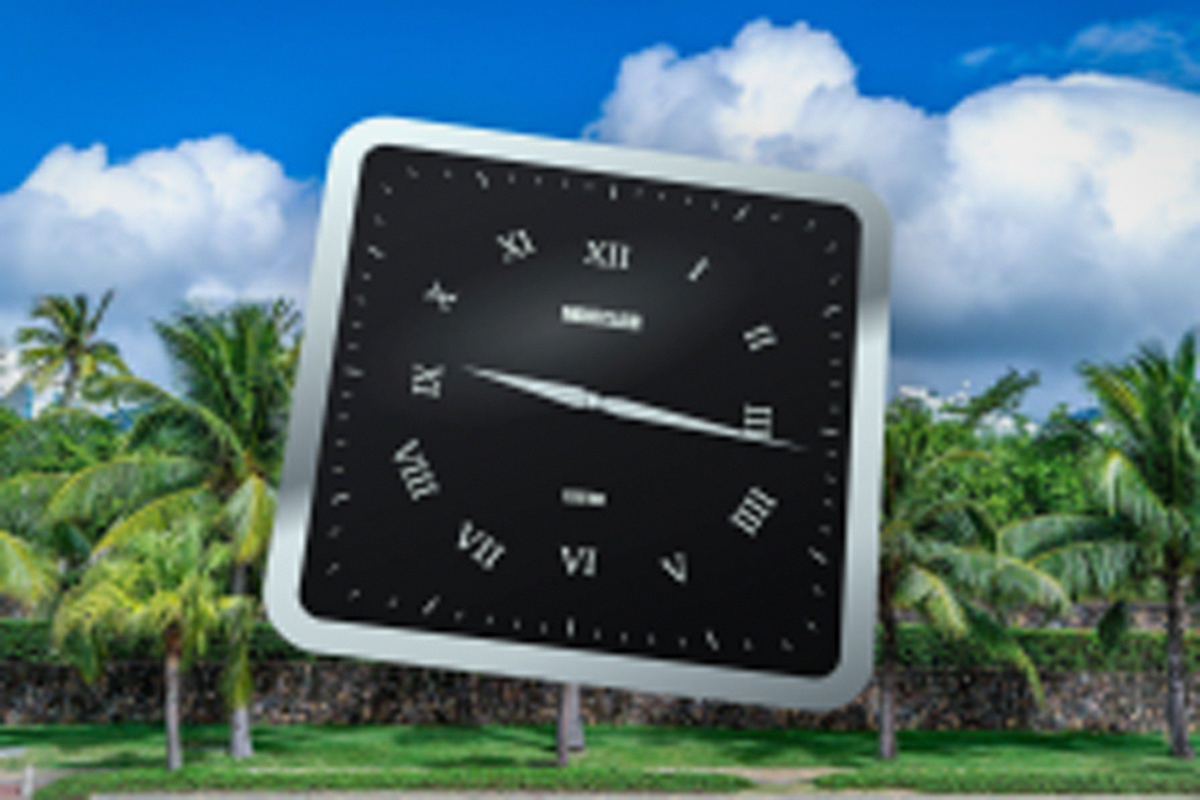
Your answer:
**9:16**
